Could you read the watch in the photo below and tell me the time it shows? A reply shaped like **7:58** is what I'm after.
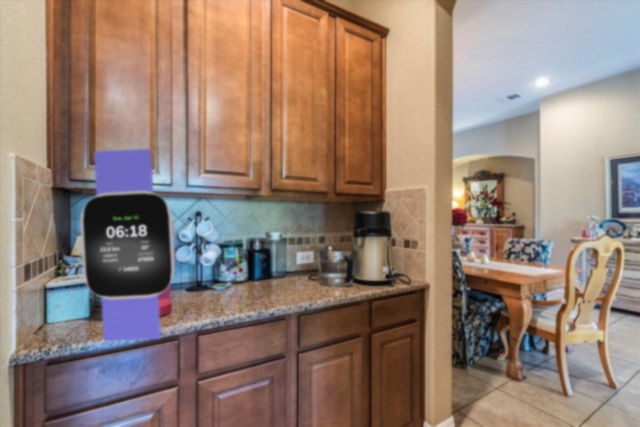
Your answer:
**6:18**
